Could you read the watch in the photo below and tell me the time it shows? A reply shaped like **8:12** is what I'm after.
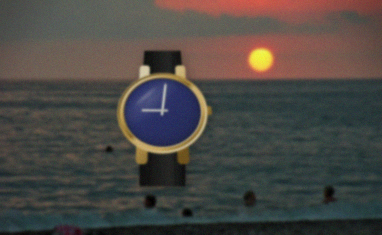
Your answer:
**9:01**
